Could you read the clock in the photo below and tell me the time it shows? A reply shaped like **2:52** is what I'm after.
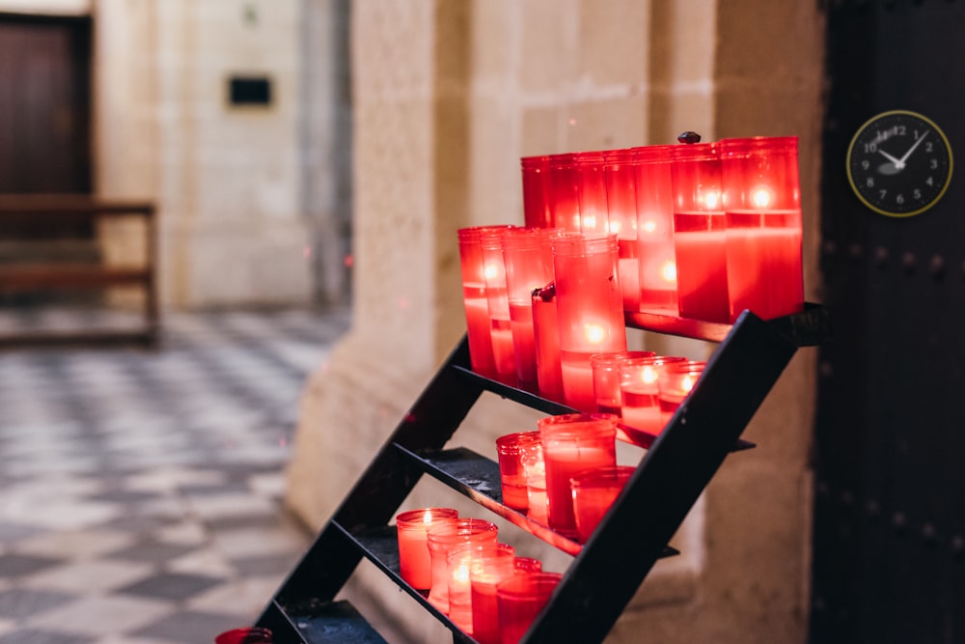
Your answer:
**10:07**
